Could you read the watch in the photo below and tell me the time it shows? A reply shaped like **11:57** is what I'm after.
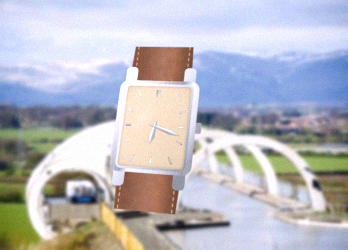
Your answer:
**6:18**
